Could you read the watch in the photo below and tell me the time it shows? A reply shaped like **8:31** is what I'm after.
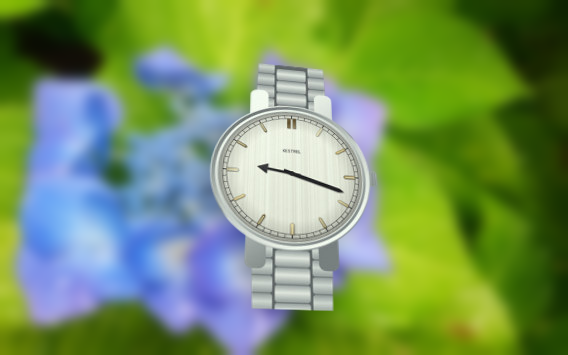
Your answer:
**9:18**
